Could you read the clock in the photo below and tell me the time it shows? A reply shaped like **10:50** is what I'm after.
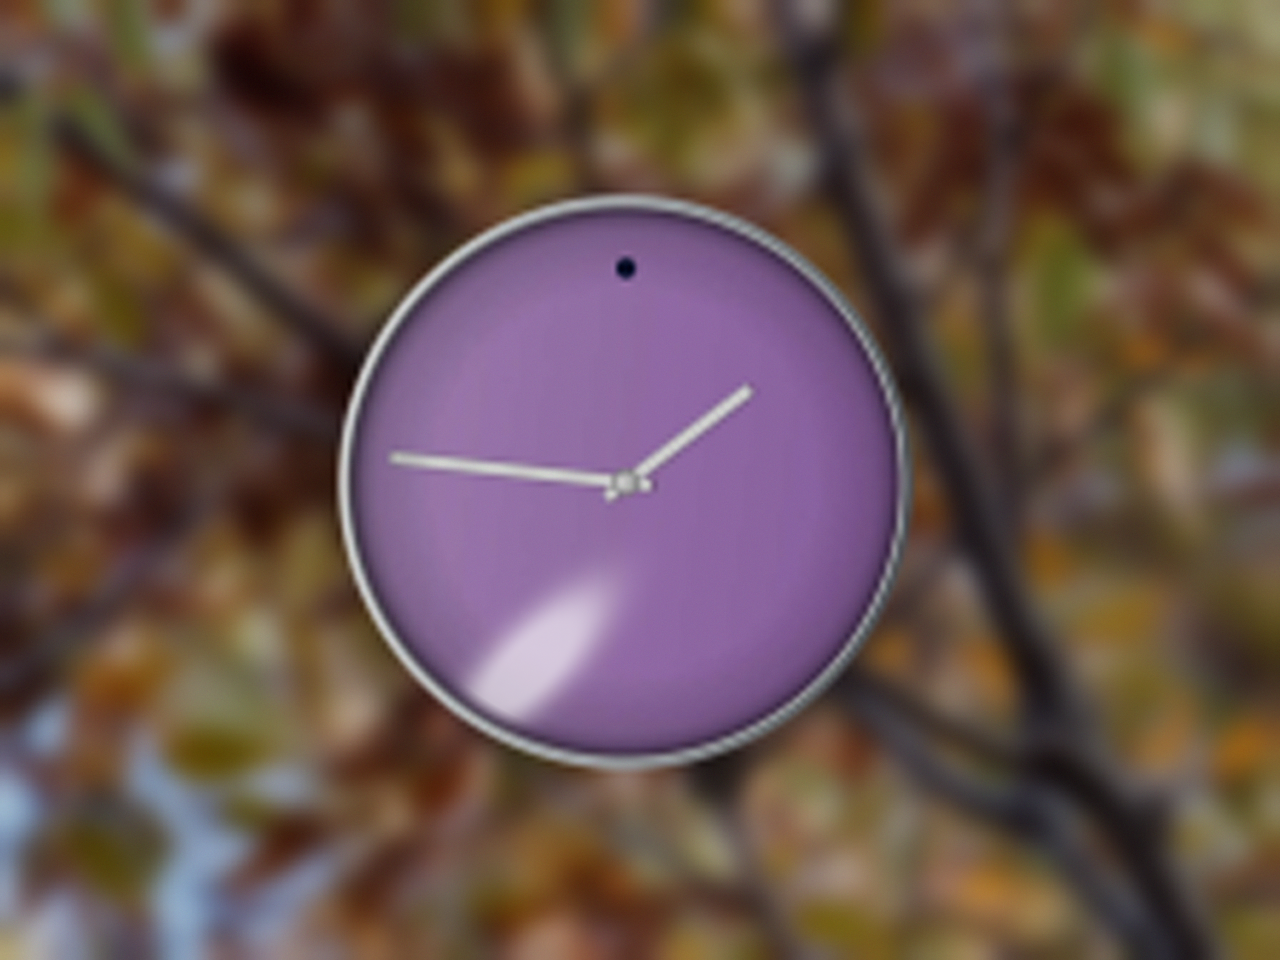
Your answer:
**1:46**
